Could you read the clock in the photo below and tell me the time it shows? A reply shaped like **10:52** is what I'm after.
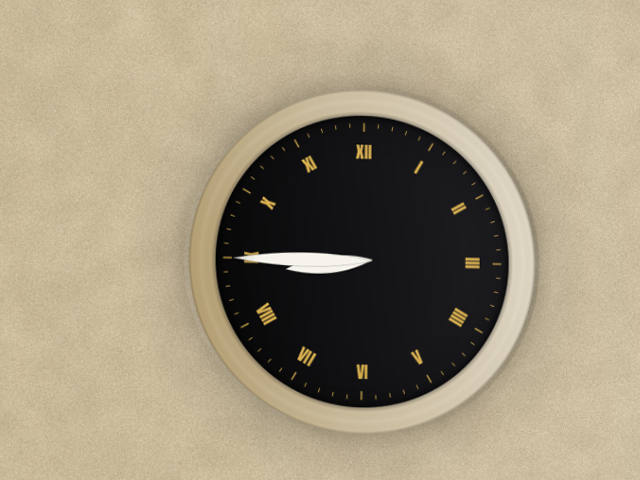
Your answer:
**8:45**
